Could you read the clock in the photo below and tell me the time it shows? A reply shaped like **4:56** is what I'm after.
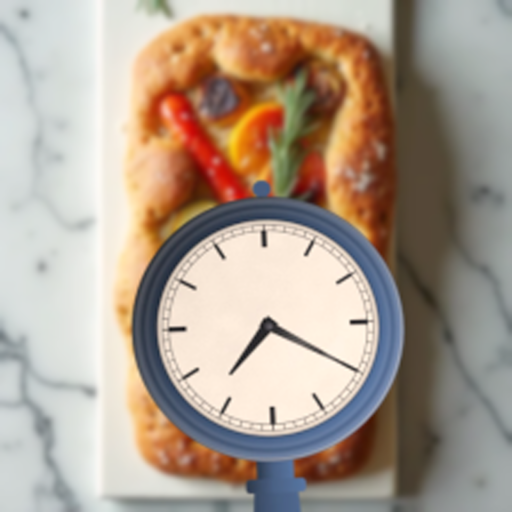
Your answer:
**7:20**
